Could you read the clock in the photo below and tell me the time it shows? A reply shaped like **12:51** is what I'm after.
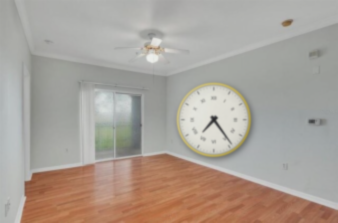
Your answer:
**7:24**
